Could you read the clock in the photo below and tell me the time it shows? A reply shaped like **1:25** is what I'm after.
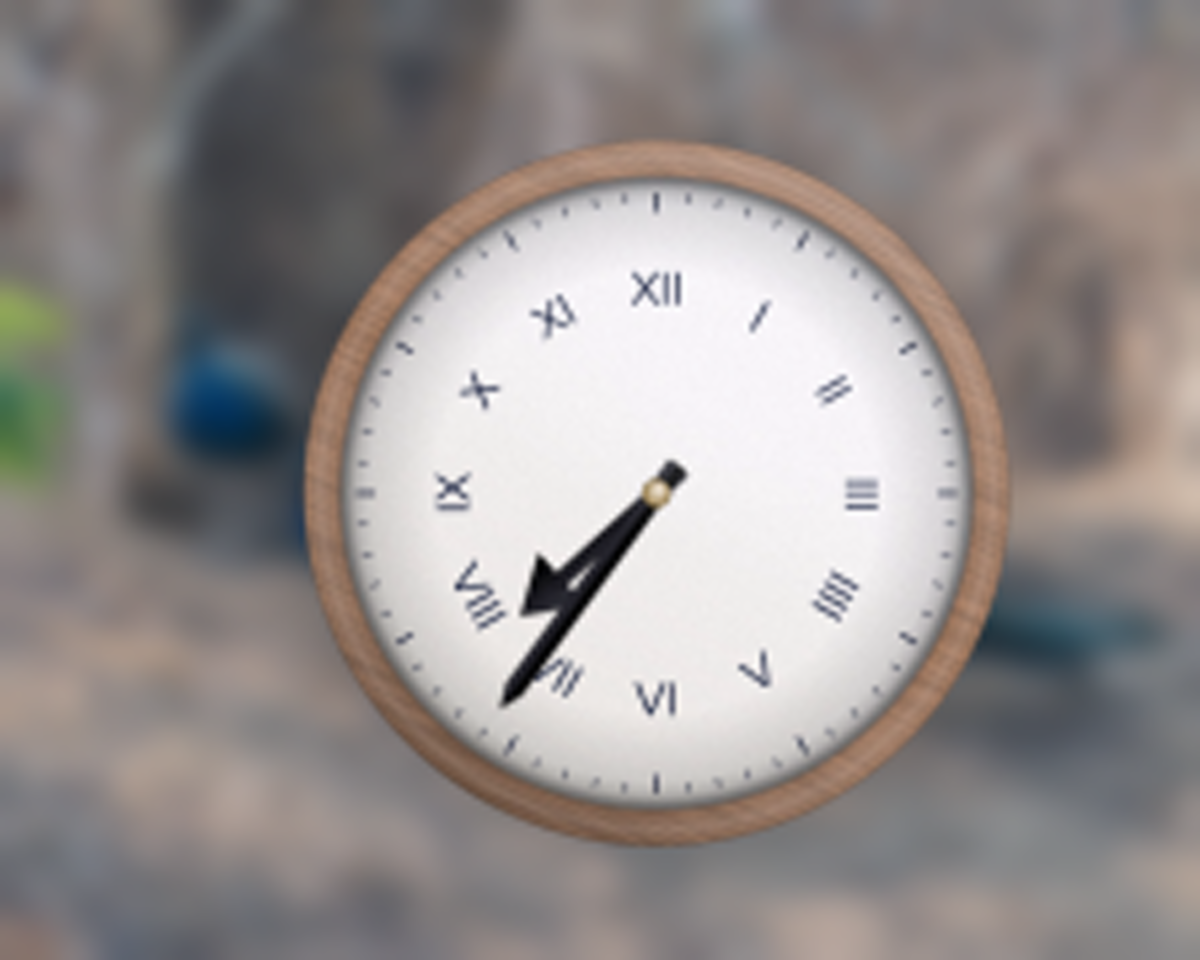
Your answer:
**7:36**
